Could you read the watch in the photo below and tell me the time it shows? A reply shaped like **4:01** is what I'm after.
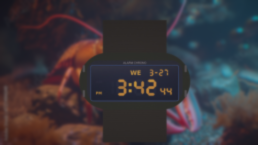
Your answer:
**3:42**
